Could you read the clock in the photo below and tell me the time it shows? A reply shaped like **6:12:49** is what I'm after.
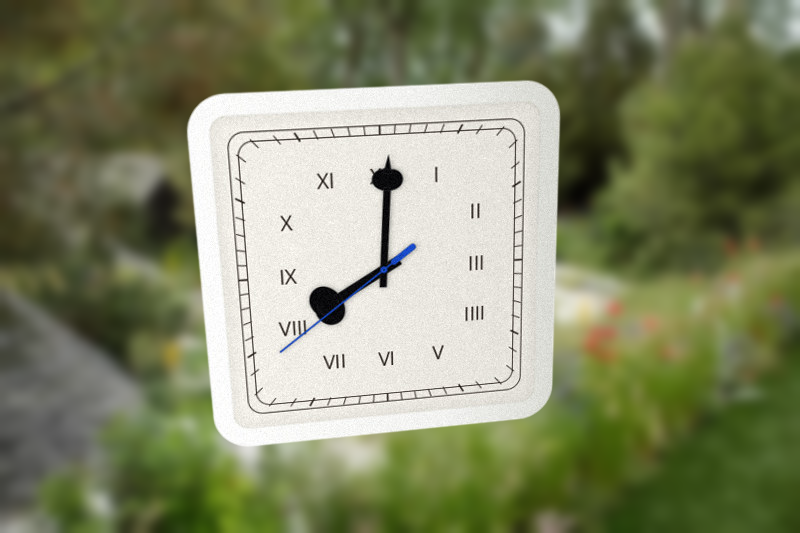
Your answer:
**8:00:39**
